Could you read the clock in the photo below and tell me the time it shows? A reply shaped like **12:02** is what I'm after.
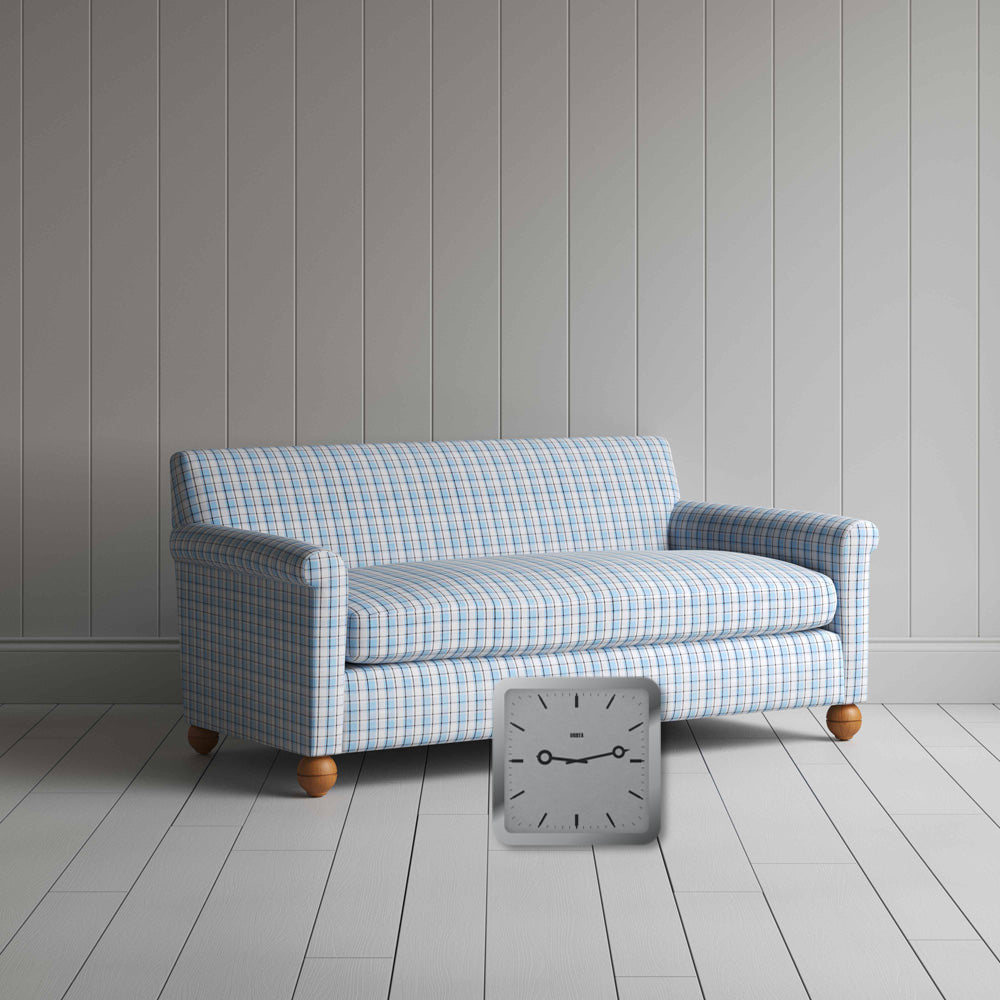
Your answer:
**9:13**
